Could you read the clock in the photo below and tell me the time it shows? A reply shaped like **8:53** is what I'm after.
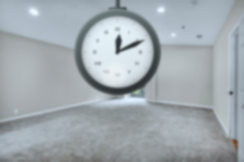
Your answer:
**12:11**
